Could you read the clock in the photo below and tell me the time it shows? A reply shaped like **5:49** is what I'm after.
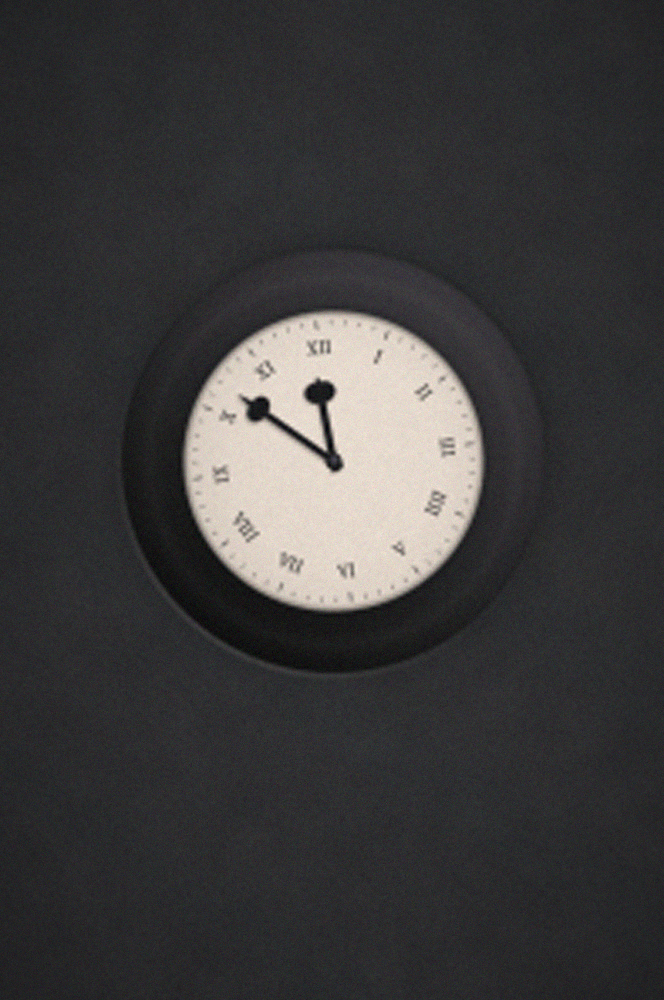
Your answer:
**11:52**
